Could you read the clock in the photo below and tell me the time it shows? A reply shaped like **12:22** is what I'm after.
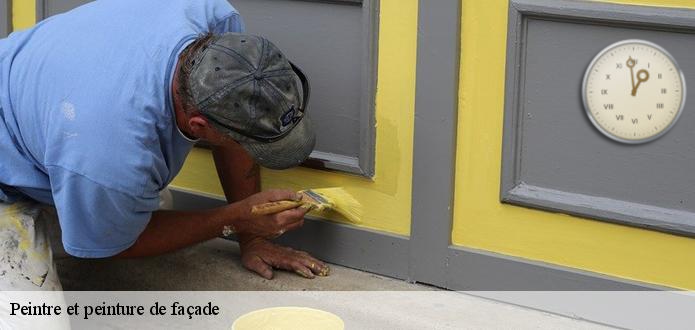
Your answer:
**12:59**
